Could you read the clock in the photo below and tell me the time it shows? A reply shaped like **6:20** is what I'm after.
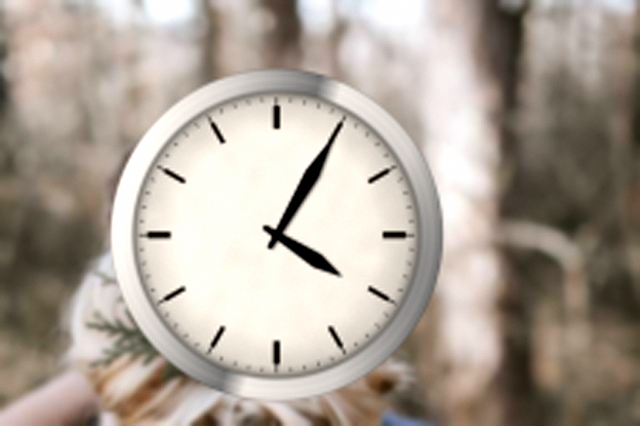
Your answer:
**4:05**
